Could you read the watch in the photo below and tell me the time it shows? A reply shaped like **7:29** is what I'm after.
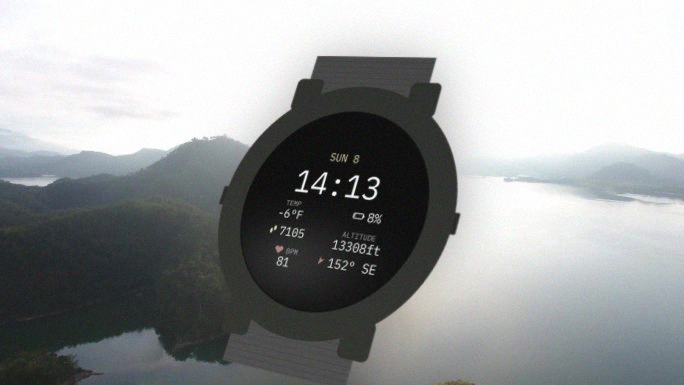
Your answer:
**14:13**
